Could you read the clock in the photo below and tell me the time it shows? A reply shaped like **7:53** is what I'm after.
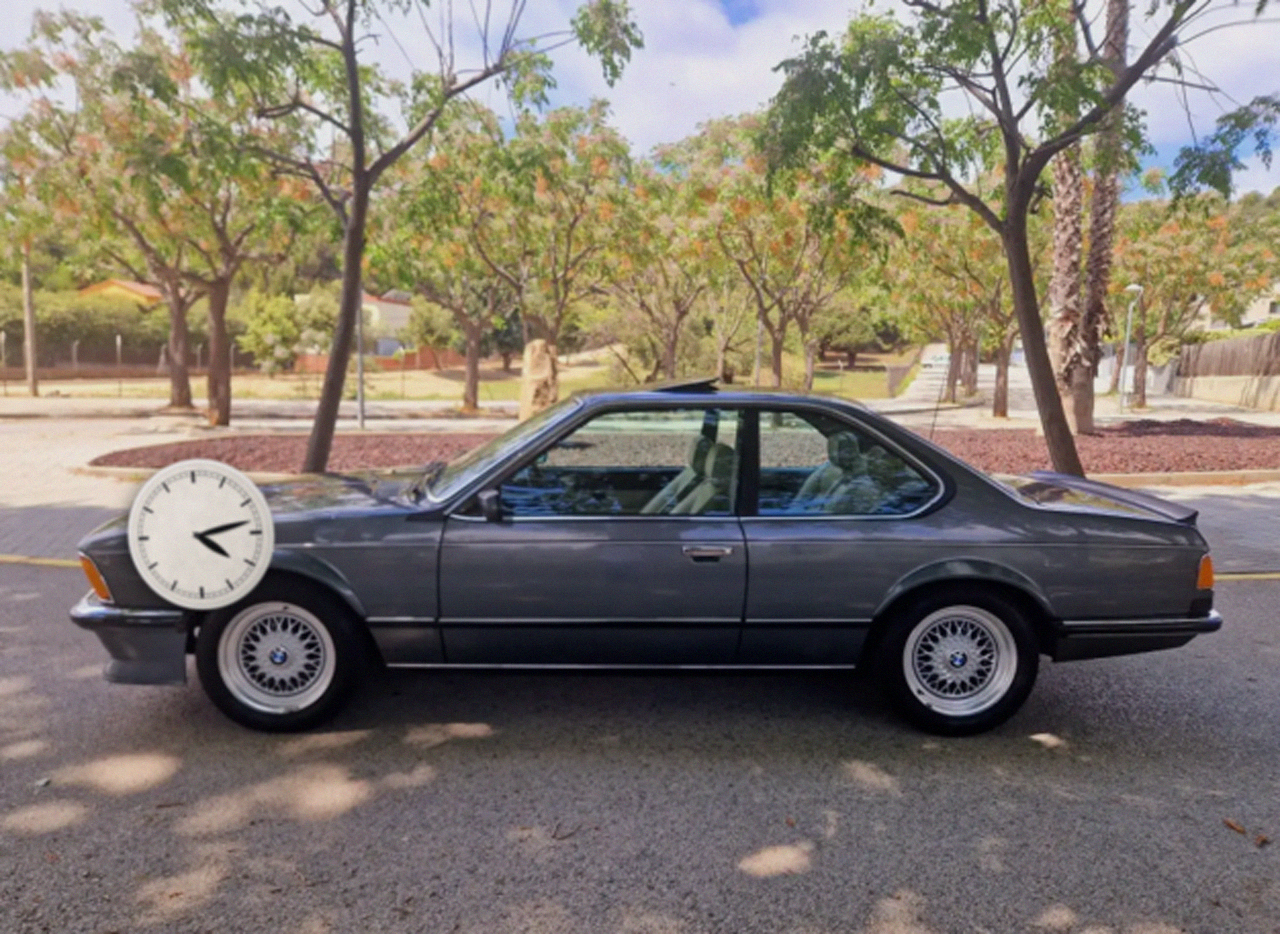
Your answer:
**4:13**
